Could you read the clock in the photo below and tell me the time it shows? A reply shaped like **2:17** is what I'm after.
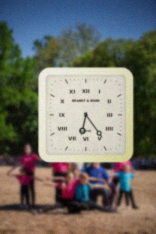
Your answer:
**6:24**
